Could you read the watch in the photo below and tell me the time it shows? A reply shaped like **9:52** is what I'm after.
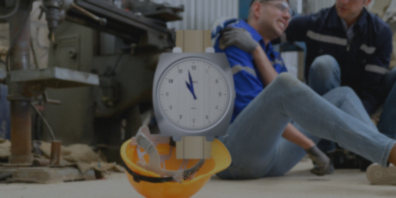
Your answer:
**10:58**
